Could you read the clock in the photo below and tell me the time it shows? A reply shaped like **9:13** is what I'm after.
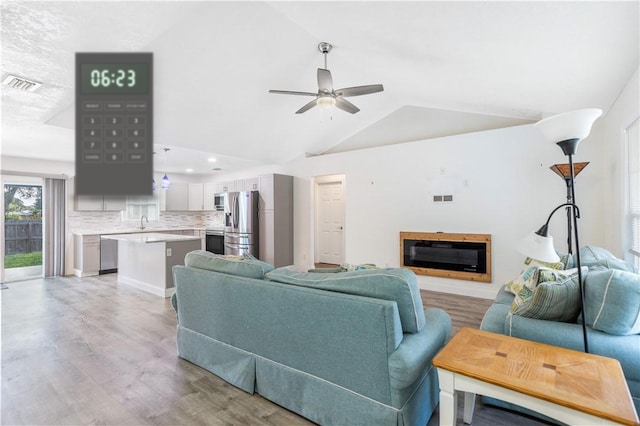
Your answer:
**6:23**
